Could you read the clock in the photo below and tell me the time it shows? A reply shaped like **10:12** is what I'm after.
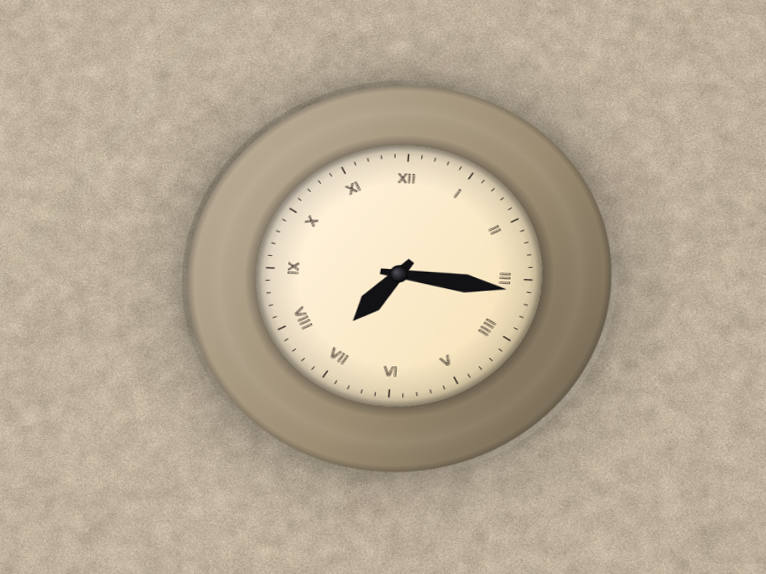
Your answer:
**7:16**
